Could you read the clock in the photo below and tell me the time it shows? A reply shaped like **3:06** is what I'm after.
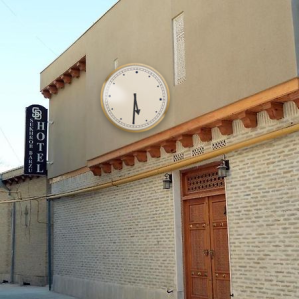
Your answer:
**5:30**
